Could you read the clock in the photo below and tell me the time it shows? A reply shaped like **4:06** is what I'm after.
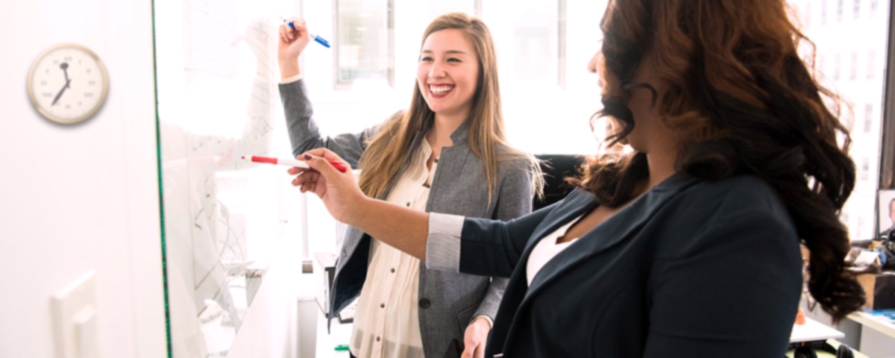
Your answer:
**11:36**
